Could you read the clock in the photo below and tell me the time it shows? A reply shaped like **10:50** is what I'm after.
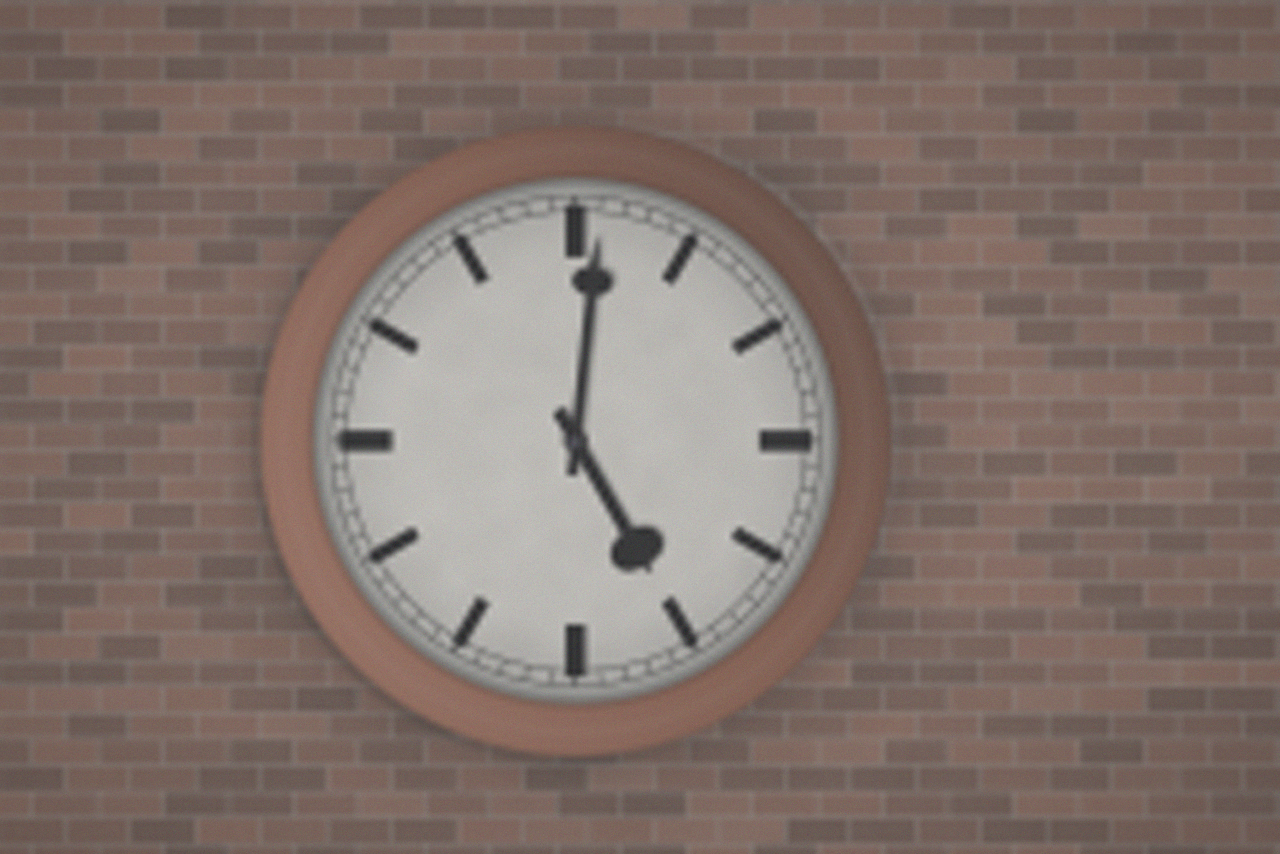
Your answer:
**5:01**
